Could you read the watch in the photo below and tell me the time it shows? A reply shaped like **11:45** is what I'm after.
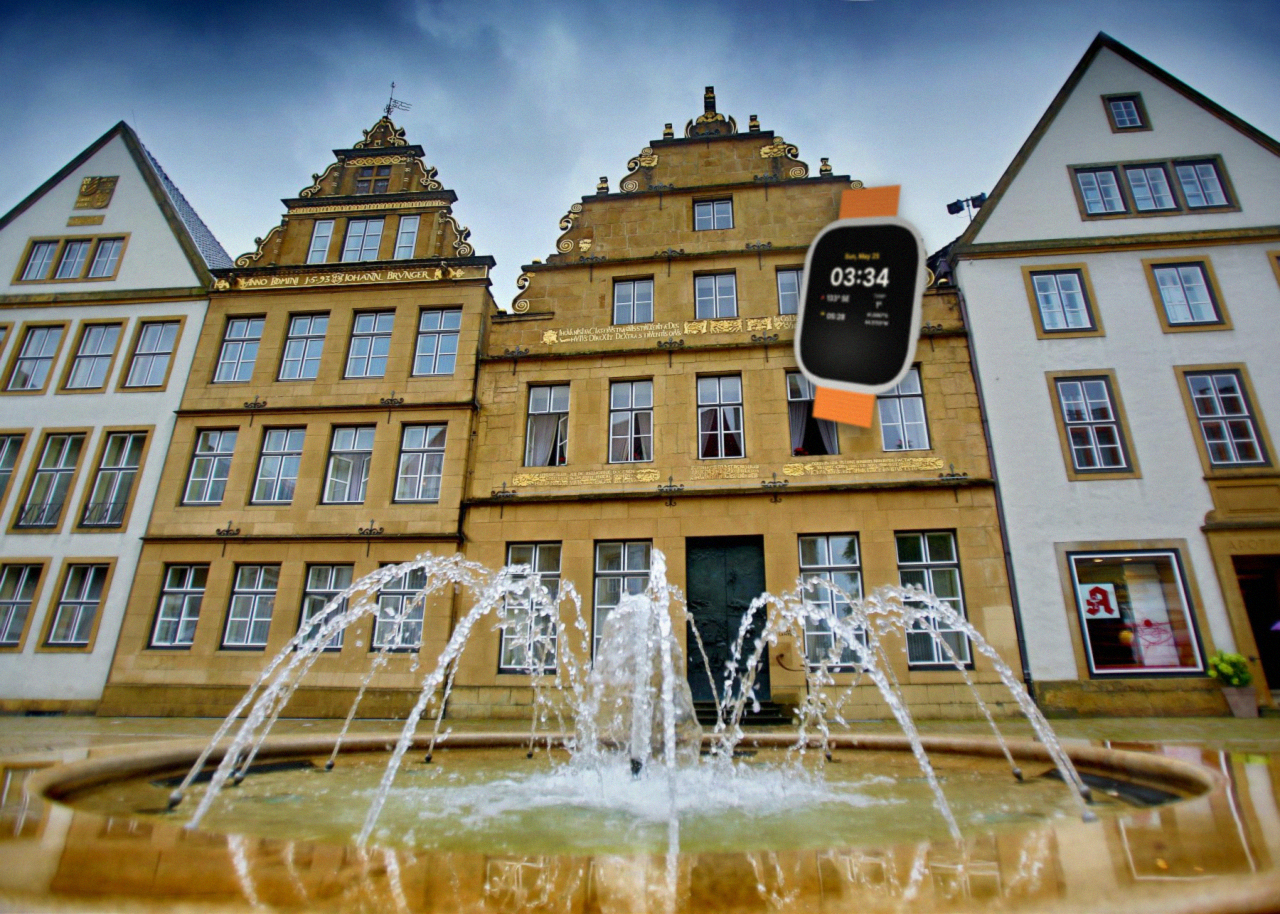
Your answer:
**3:34**
